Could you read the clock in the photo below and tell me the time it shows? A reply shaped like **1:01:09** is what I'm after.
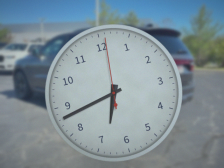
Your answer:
**6:43:01**
